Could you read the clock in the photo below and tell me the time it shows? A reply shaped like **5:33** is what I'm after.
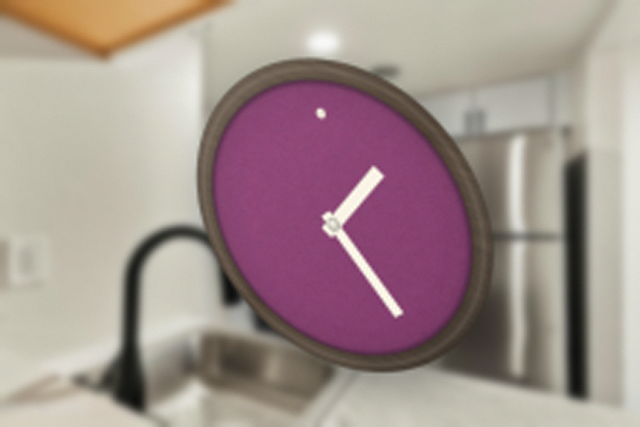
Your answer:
**1:24**
